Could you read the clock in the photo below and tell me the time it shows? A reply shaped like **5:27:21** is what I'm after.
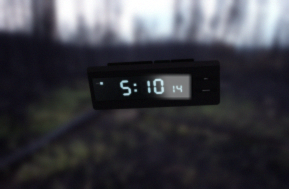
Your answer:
**5:10:14**
